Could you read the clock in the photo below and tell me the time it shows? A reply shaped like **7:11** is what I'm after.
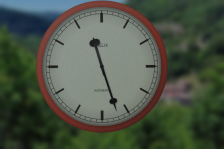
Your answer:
**11:27**
